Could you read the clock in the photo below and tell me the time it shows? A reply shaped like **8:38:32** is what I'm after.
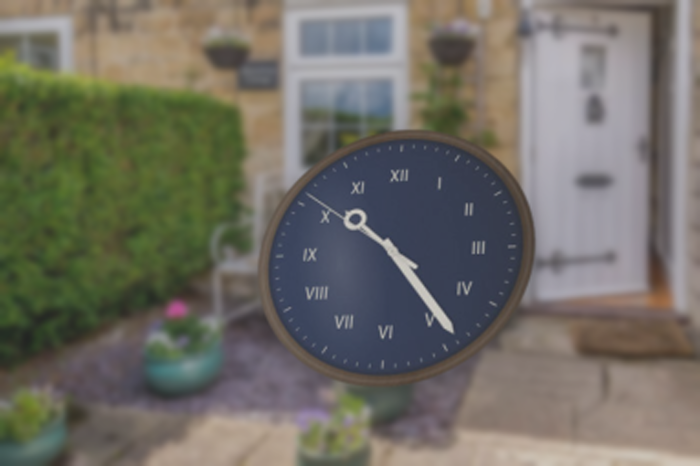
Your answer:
**10:23:51**
